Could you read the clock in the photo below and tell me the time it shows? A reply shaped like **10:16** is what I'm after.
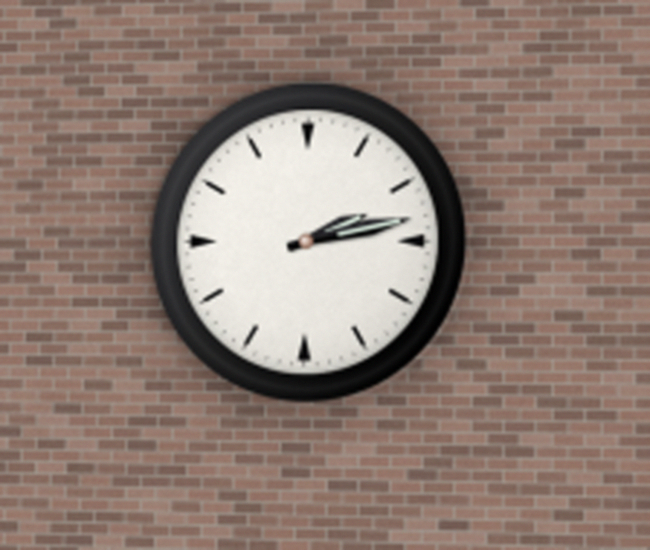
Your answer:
**2:13**
